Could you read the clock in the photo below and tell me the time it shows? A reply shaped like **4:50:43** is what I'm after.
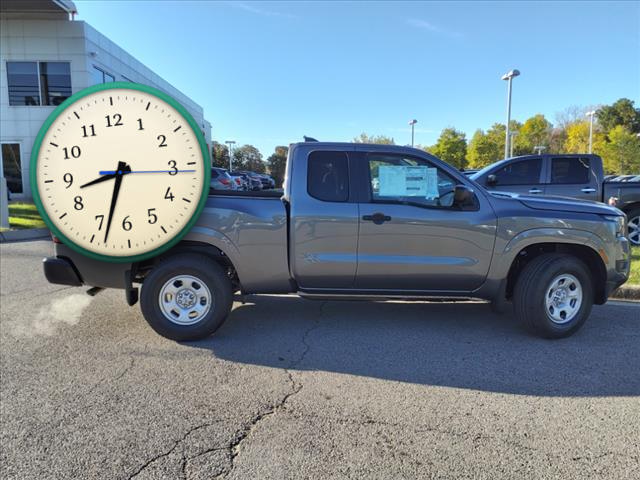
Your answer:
**8:33:16**
